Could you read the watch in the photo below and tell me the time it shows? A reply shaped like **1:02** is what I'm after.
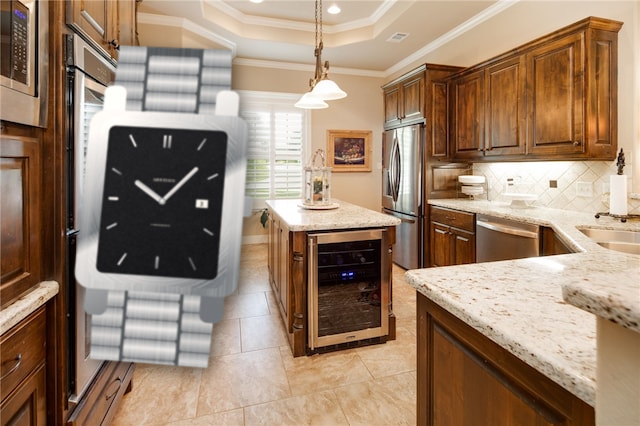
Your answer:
**10:07**
